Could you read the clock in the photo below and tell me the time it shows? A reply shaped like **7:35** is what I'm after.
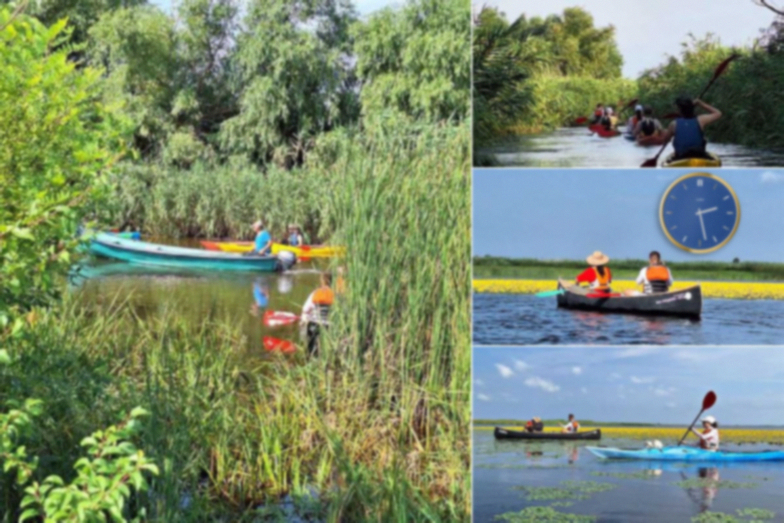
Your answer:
**2:28**
